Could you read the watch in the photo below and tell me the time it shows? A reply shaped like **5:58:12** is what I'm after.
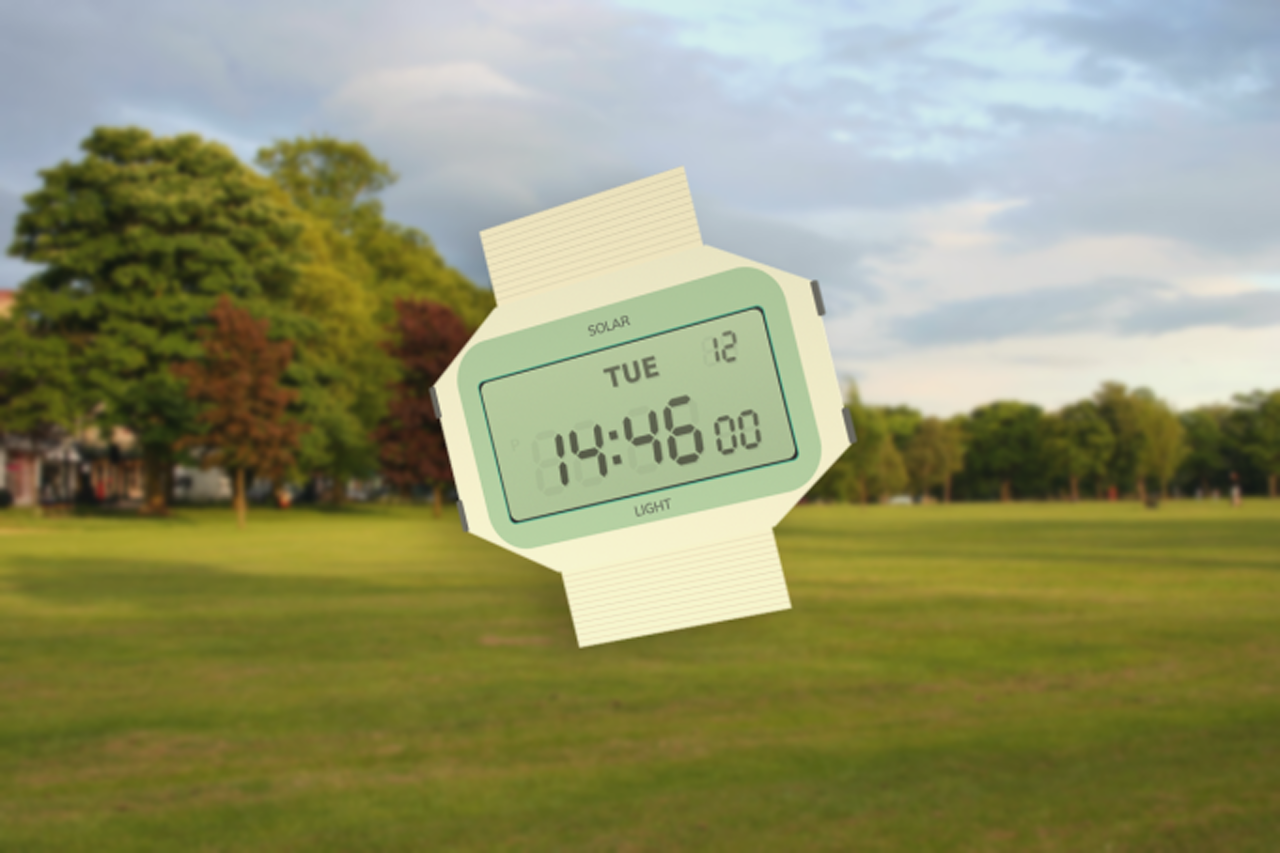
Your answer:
**14:46:00**
